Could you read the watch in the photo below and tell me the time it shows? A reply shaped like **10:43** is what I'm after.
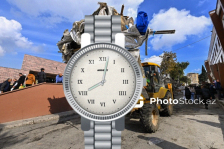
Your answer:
**8:02**
